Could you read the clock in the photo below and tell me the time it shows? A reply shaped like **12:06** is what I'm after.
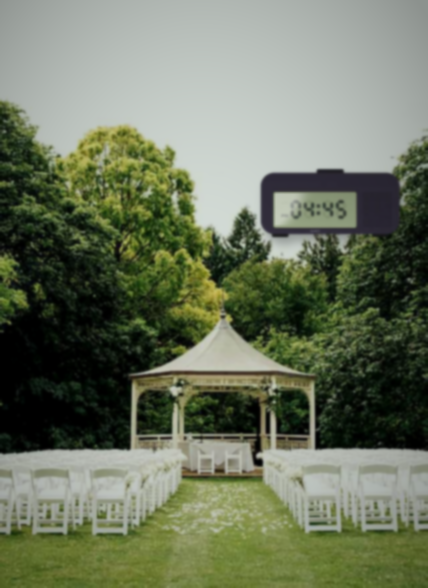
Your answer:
**4:45**
